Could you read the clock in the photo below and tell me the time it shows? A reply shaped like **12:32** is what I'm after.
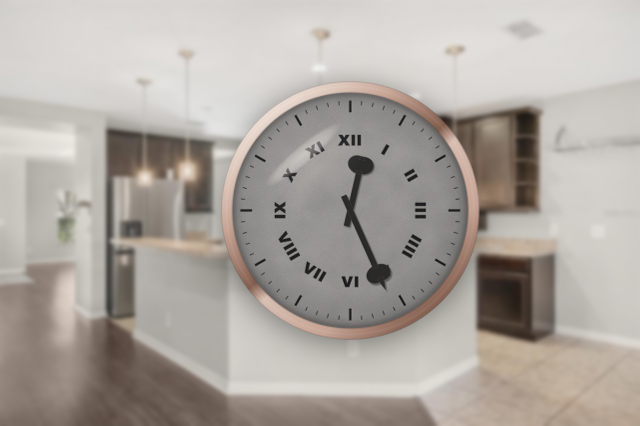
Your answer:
**12:26**
